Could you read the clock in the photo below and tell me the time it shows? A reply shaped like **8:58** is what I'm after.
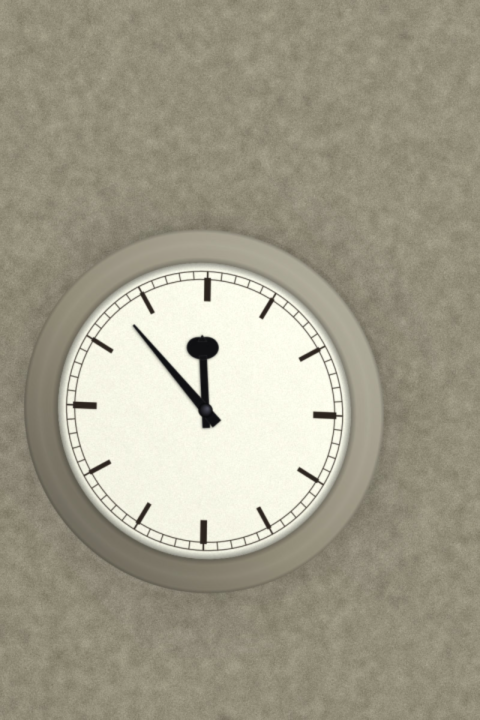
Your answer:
**11:53**
